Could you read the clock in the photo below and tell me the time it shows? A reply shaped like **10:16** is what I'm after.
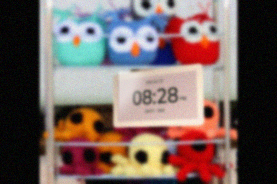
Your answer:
**8:28**
